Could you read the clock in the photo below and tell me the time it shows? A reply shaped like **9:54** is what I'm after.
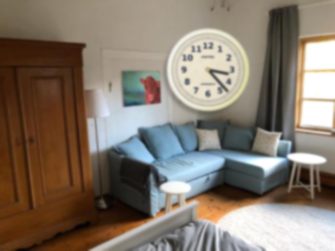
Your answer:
**3:23**
